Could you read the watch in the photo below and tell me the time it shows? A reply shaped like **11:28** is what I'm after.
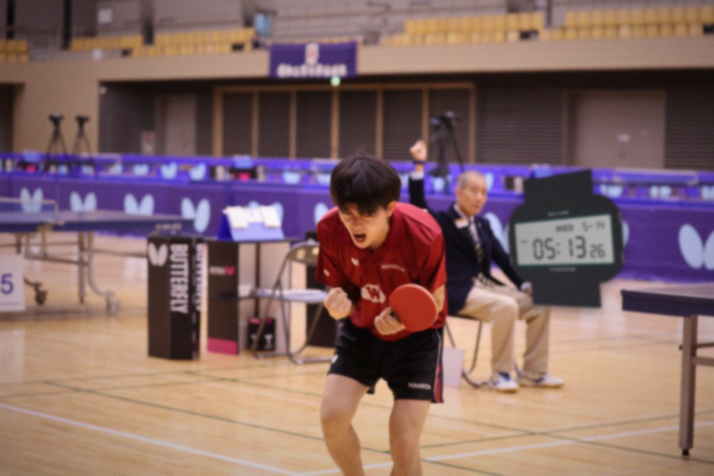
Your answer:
**5:13**
